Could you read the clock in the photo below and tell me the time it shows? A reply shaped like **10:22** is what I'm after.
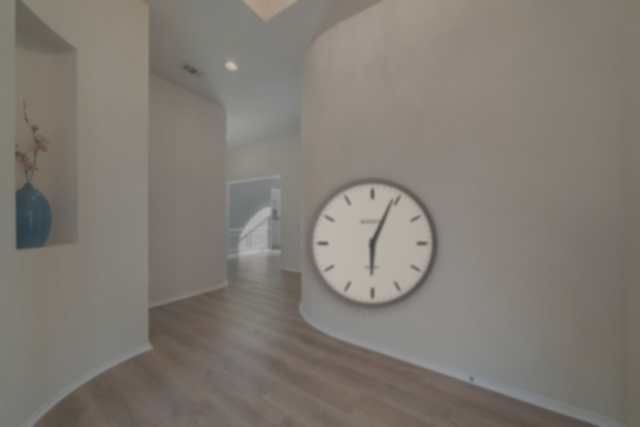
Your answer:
**6:04**
